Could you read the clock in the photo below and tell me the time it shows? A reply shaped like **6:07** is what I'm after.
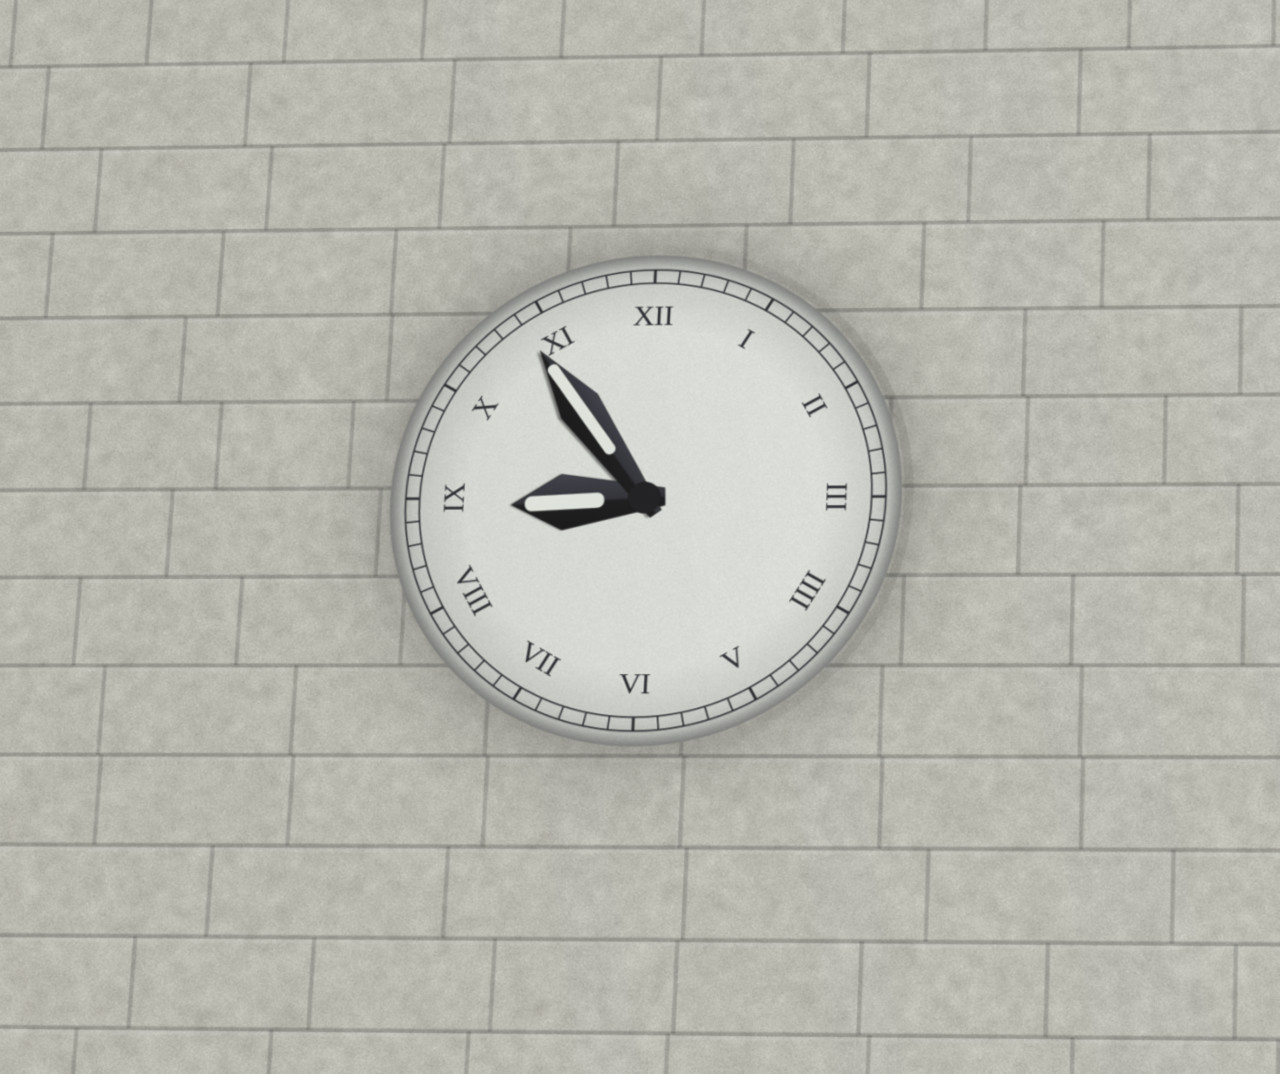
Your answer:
**8:54**
